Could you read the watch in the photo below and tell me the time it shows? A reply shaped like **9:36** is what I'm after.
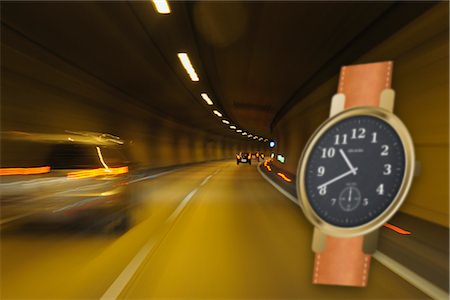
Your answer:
**10:41**
